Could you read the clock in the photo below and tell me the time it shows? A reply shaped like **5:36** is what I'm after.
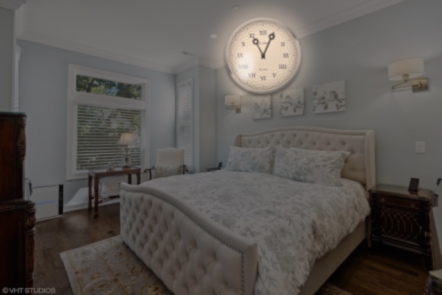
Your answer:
**11:04**
